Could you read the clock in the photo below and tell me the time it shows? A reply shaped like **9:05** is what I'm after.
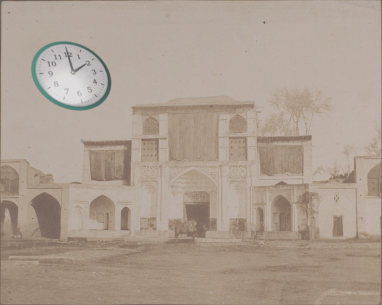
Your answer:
**2:00**
